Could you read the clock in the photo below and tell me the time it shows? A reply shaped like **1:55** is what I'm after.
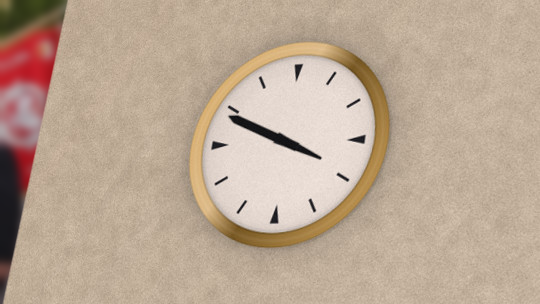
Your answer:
**3:49**
